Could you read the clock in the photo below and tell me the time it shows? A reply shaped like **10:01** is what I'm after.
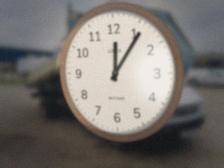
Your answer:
**12:06**
